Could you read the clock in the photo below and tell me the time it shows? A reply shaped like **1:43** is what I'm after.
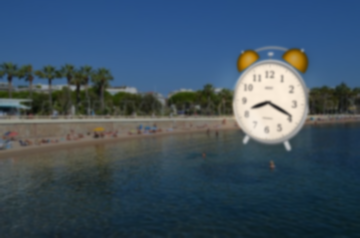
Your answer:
**8:19**
